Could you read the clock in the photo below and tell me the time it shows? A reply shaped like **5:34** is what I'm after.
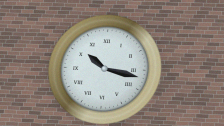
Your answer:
**10:17**
